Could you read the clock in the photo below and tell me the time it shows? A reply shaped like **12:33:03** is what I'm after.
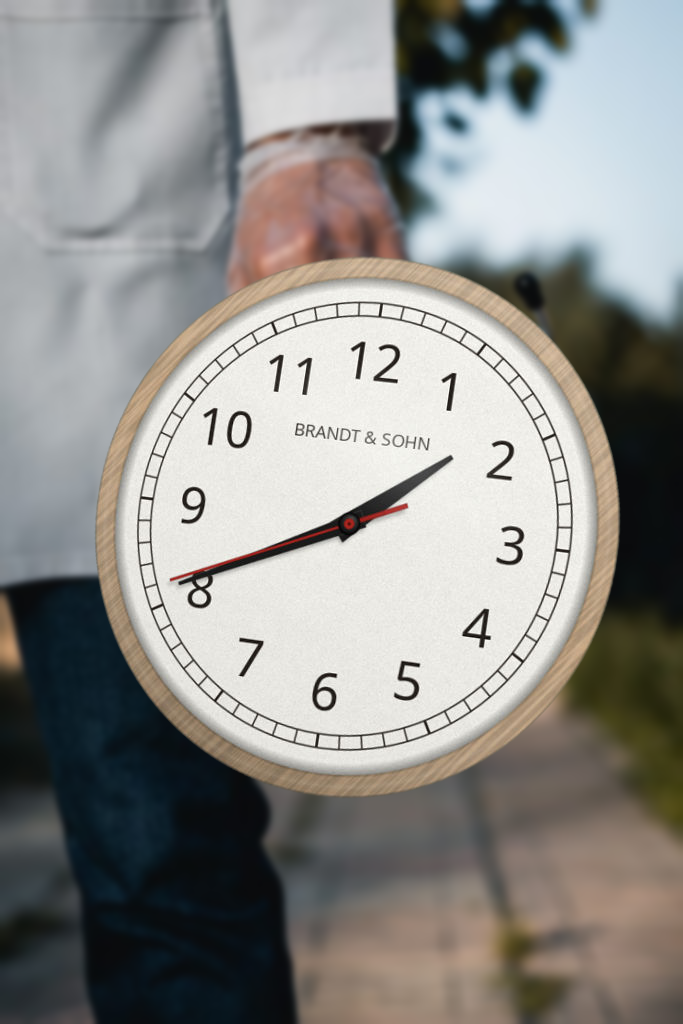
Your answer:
**1:40:41**
